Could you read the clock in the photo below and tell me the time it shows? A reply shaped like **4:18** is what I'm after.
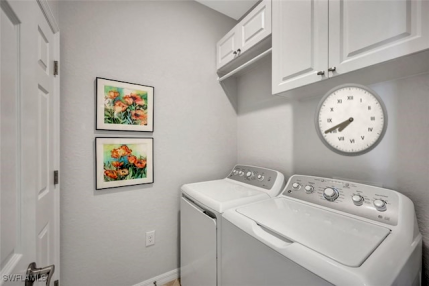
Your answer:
**7:41**
